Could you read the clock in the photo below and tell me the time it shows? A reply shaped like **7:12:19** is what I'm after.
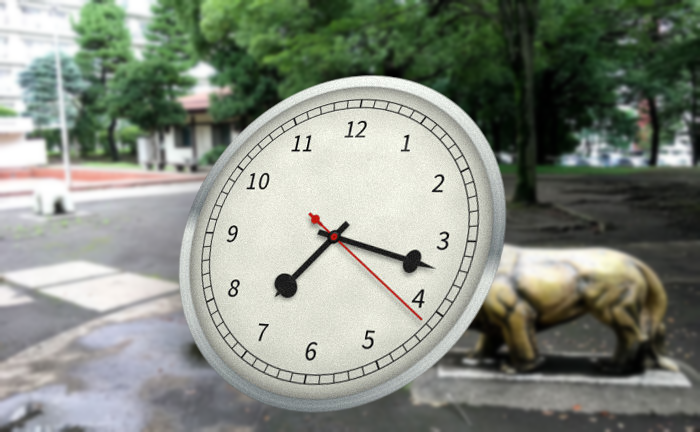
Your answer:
**7:17:21**
